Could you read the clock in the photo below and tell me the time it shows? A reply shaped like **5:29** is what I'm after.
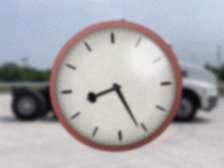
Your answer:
**8:26**
